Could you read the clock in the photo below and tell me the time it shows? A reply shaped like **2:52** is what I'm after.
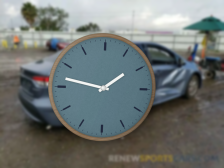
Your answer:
**1:47**
